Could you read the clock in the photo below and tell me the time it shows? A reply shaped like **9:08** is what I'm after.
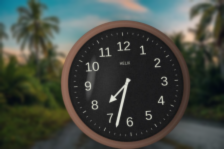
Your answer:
**7:33**
